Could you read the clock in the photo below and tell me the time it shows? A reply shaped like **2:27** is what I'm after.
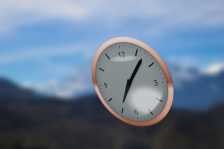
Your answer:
**7:07**
